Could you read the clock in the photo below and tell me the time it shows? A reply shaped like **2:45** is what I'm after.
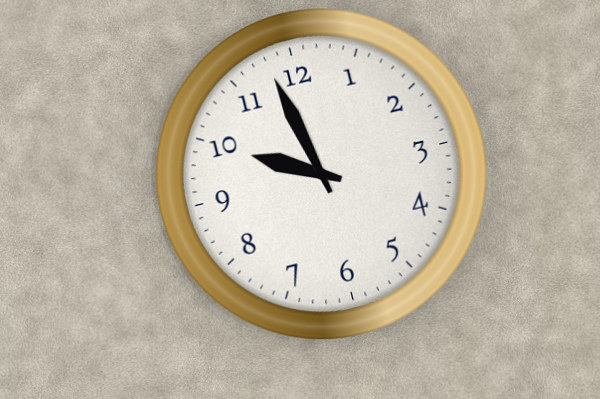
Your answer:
**9:58**
